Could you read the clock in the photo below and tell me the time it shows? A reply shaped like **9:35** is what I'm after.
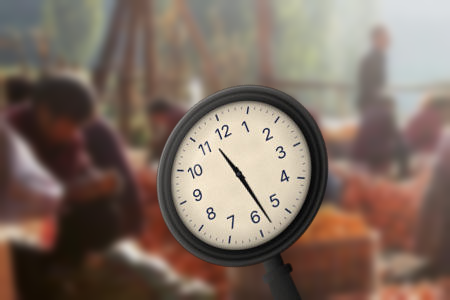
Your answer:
**11:28**
